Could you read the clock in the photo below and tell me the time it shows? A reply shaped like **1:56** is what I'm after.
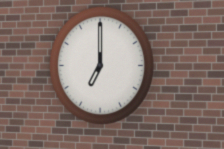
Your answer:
**7:00**
